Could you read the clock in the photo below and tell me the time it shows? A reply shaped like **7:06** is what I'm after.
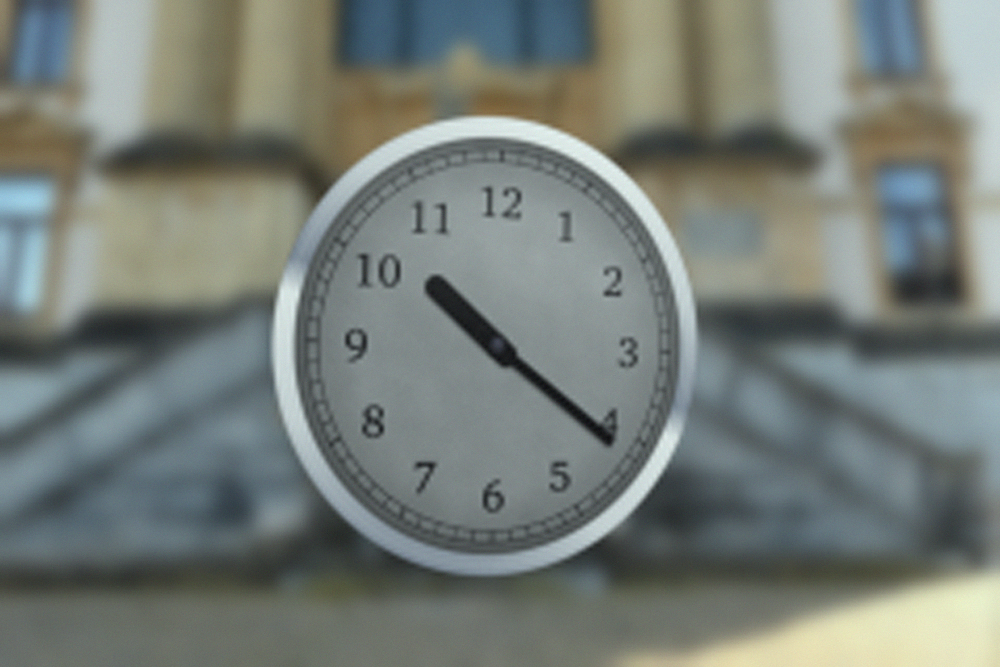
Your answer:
**10:21**
